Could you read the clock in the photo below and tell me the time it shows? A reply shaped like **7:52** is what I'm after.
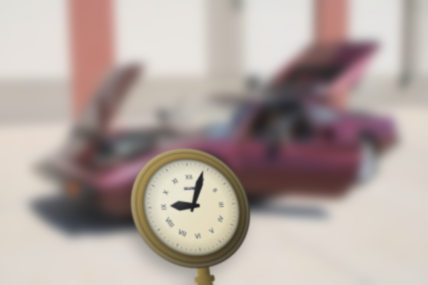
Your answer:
**9:04**
